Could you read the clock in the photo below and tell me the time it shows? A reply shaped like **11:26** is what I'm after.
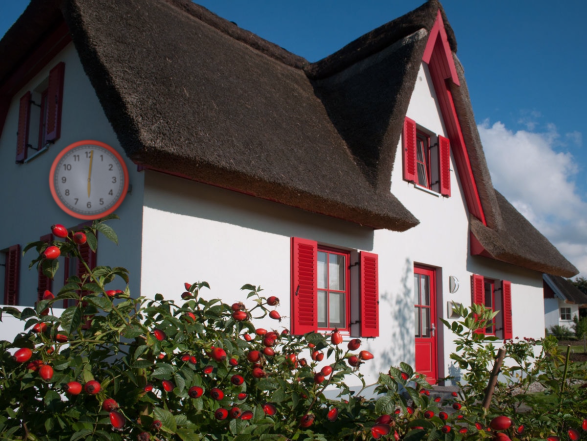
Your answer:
**6:01**
